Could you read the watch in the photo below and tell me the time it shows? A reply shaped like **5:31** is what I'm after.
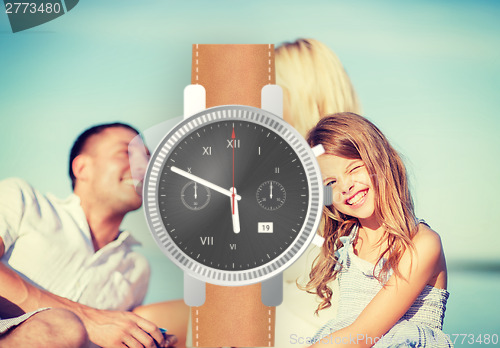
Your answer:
**5:49**
